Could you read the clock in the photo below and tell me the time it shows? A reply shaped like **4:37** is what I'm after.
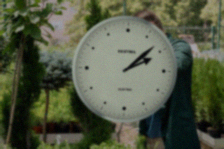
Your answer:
**2:08**
